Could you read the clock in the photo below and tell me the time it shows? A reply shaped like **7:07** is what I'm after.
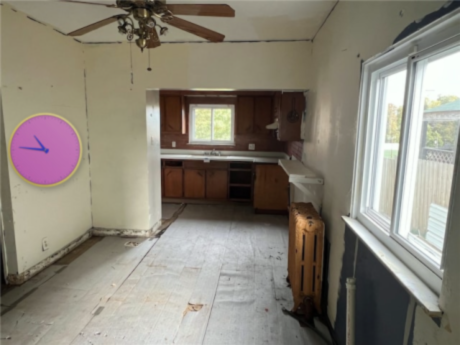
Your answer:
**10:46**
